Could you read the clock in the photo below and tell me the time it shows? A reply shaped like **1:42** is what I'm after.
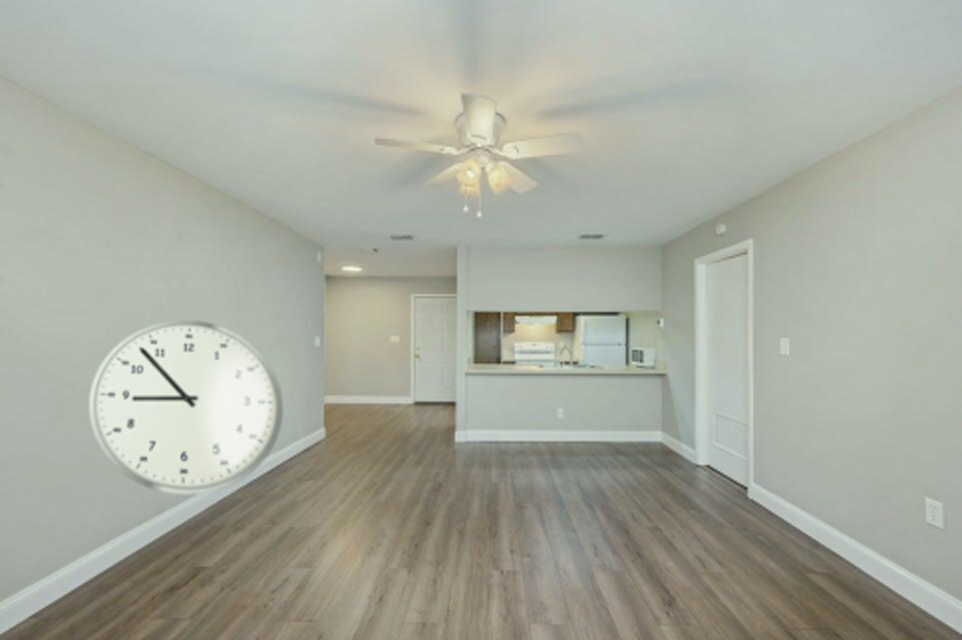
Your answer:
**8:53**
